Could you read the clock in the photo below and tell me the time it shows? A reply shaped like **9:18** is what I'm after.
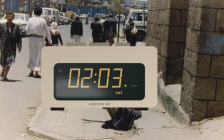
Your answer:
**2:03**
